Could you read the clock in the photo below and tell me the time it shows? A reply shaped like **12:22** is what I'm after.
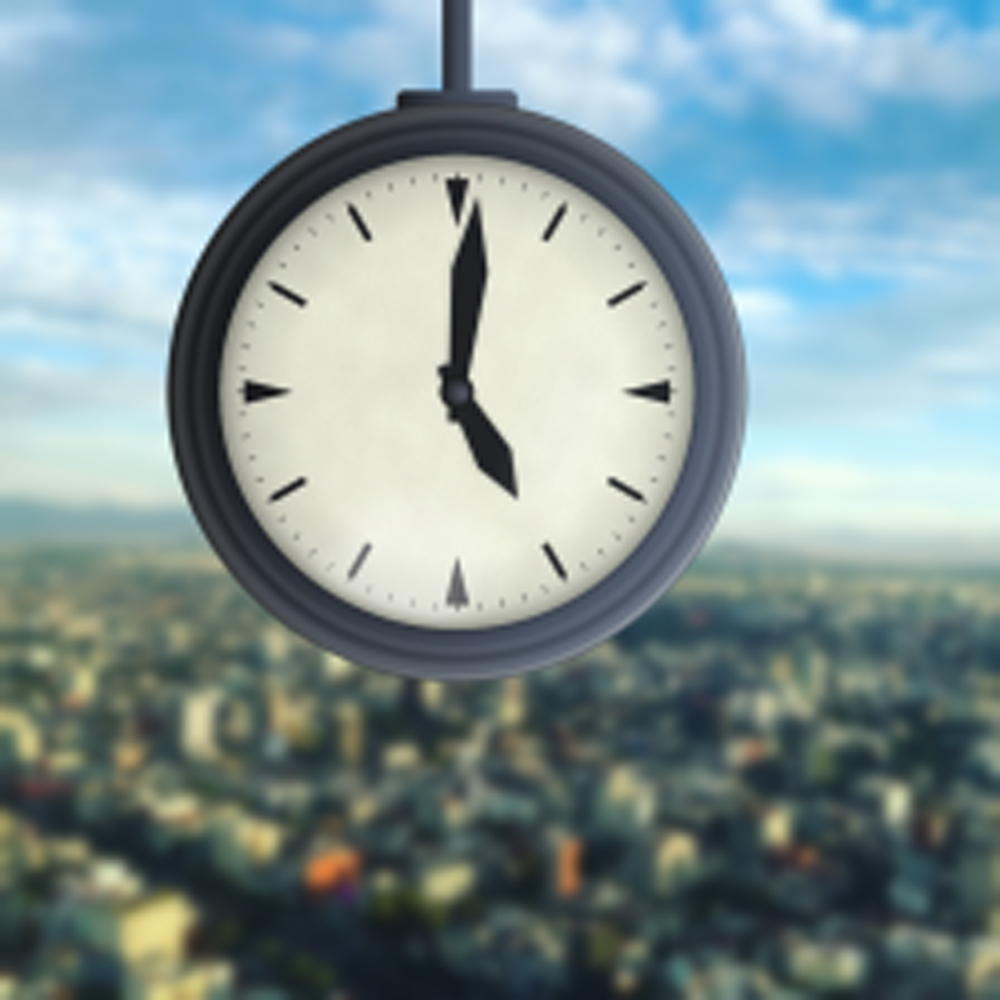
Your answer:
**5:01**
